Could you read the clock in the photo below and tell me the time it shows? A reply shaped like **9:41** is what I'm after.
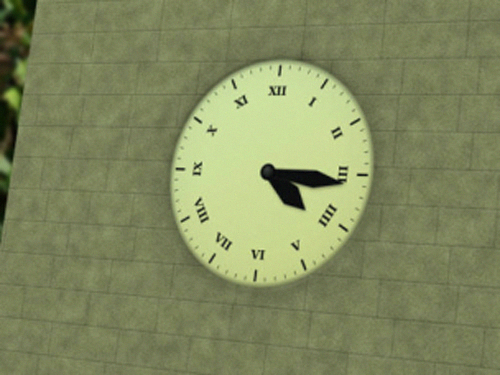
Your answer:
**4:16**
